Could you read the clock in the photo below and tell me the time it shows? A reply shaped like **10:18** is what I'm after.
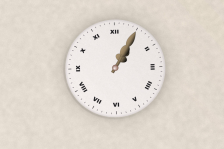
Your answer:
**1:05**
